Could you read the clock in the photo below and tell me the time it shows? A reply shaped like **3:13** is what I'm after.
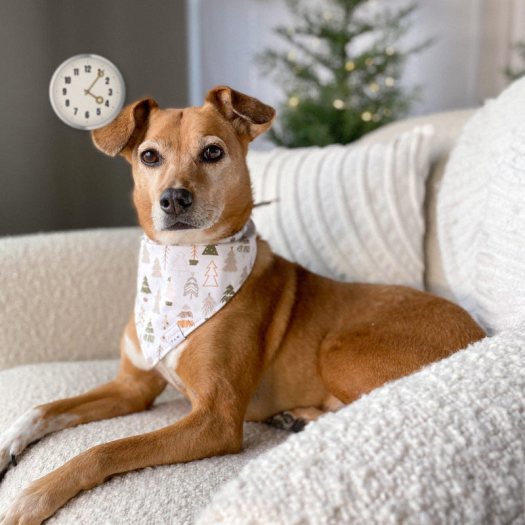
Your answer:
**4:06**
